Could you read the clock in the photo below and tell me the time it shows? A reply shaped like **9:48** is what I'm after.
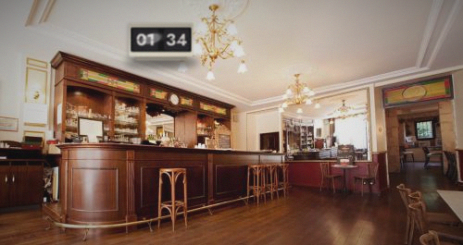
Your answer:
**1:34**
